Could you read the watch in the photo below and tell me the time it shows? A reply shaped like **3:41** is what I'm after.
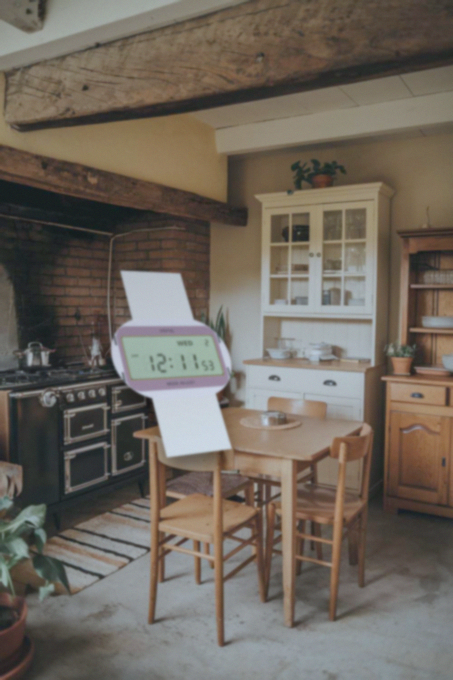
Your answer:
**12:11**
